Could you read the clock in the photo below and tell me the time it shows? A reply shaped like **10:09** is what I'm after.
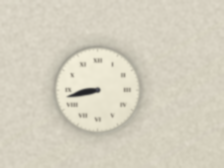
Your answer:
**8:43**
